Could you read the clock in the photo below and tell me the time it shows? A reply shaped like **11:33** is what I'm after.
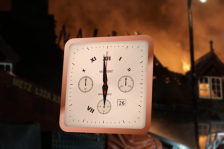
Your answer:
**5:59**
